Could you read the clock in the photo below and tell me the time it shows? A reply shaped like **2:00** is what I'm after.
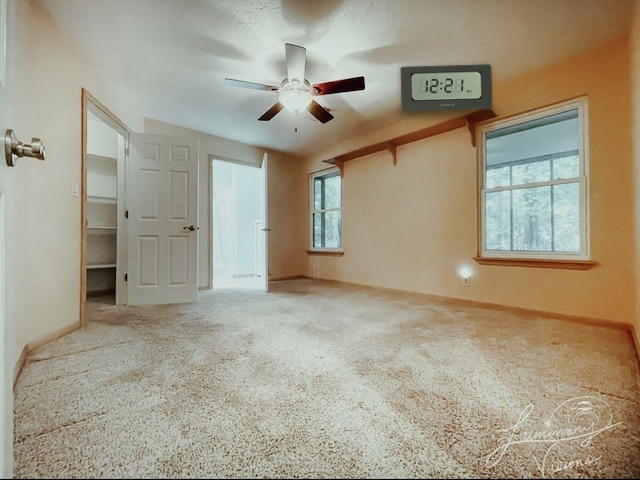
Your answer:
**12:21**
